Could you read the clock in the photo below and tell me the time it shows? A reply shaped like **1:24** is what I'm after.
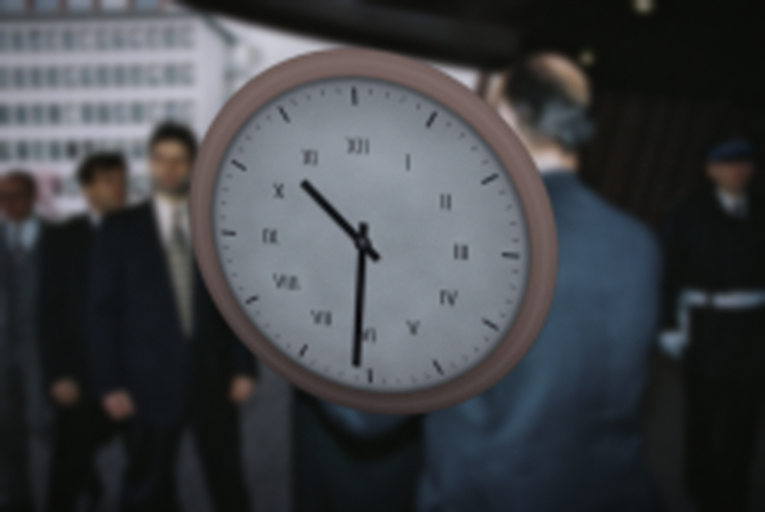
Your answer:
**10:31**
